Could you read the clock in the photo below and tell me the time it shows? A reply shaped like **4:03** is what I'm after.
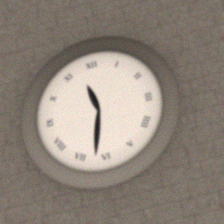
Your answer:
**11:32**
